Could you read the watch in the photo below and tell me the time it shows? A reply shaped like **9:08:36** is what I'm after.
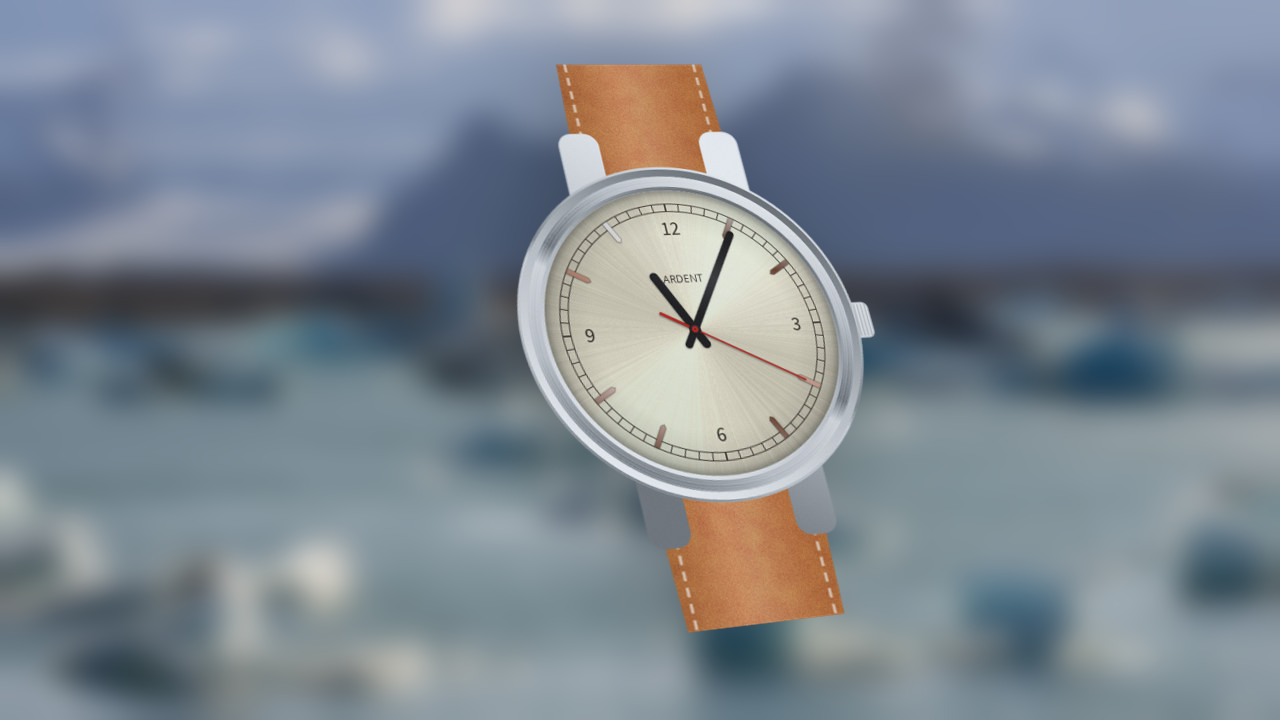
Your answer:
**11:05:20**
